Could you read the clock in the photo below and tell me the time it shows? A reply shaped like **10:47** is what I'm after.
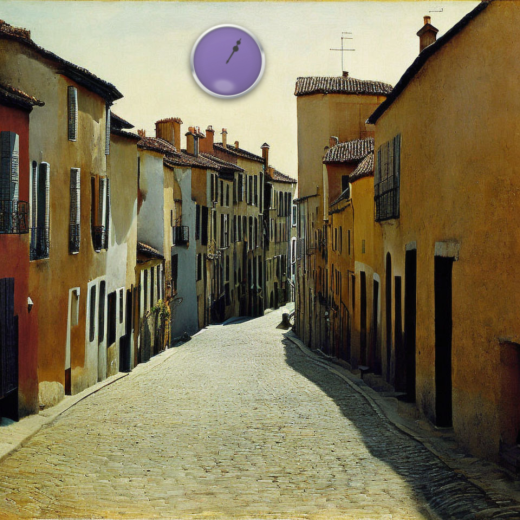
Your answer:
**1:05**
